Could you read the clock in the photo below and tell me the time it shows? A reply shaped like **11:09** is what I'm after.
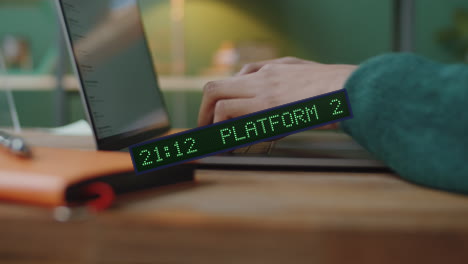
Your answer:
**21:12**
